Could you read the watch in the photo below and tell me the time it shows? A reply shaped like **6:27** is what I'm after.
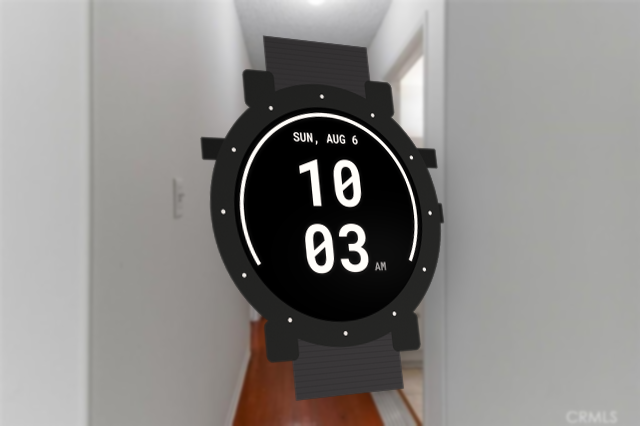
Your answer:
**10:03**
